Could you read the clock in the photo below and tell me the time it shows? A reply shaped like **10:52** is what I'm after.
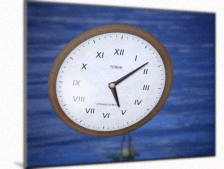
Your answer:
**5:08**
